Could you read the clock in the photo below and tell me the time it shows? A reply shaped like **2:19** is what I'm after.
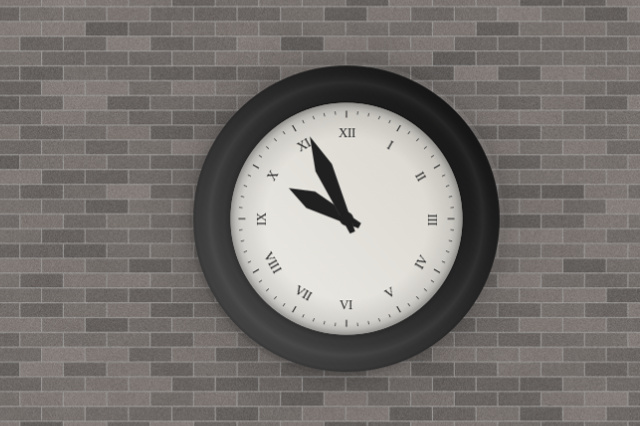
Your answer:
**9:56**
